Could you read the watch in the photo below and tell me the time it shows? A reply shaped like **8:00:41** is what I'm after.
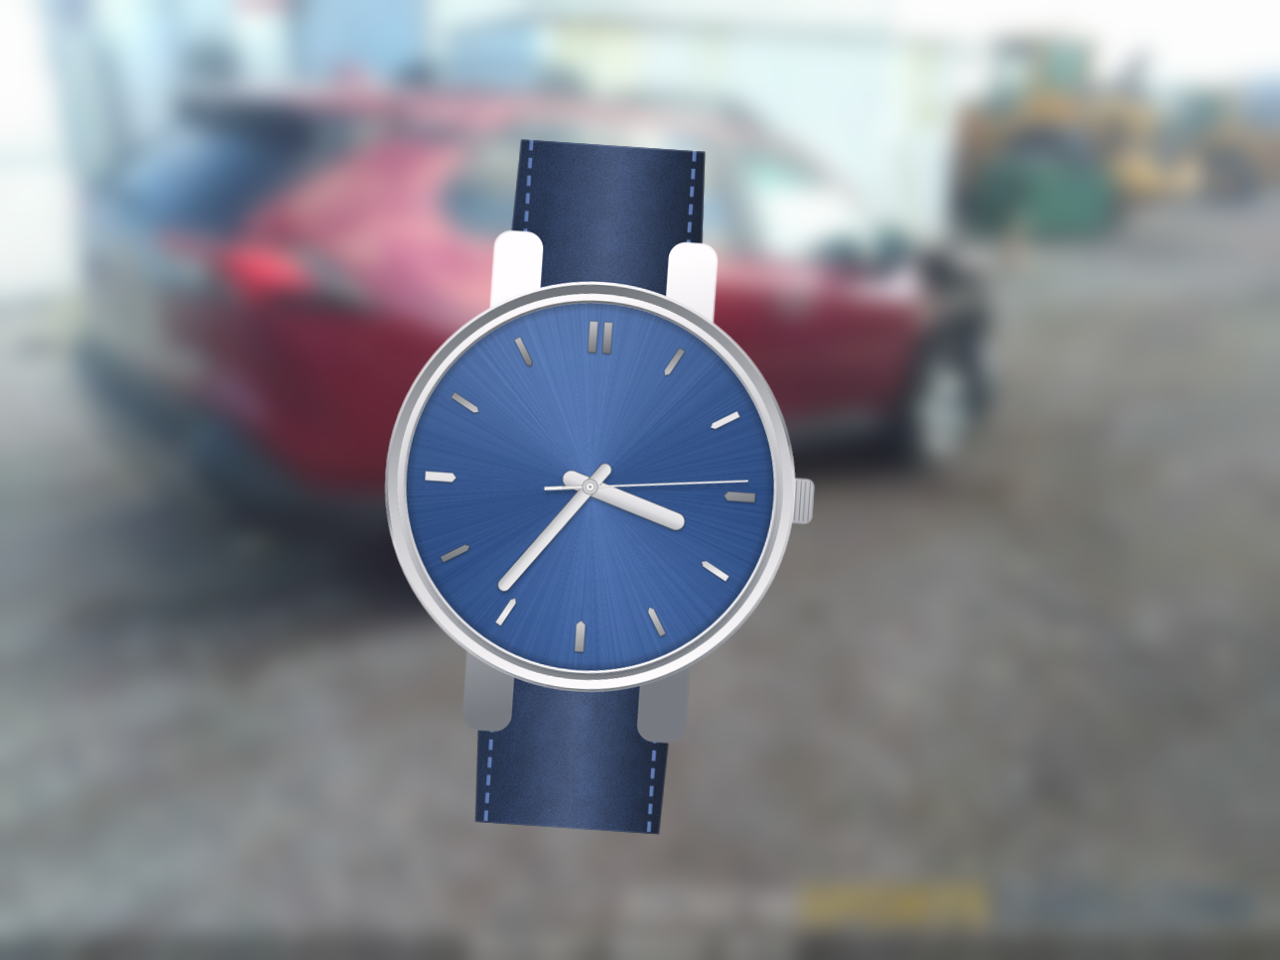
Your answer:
**3:36:14**
